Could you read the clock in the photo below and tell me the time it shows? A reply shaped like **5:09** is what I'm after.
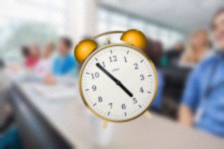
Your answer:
**4:54**
